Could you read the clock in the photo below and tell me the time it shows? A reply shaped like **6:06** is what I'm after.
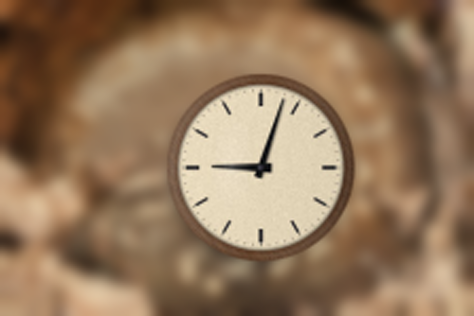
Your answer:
**9:03**
